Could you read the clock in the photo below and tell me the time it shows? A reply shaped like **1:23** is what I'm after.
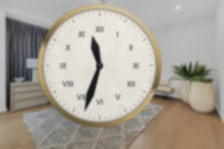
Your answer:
**11:33**
